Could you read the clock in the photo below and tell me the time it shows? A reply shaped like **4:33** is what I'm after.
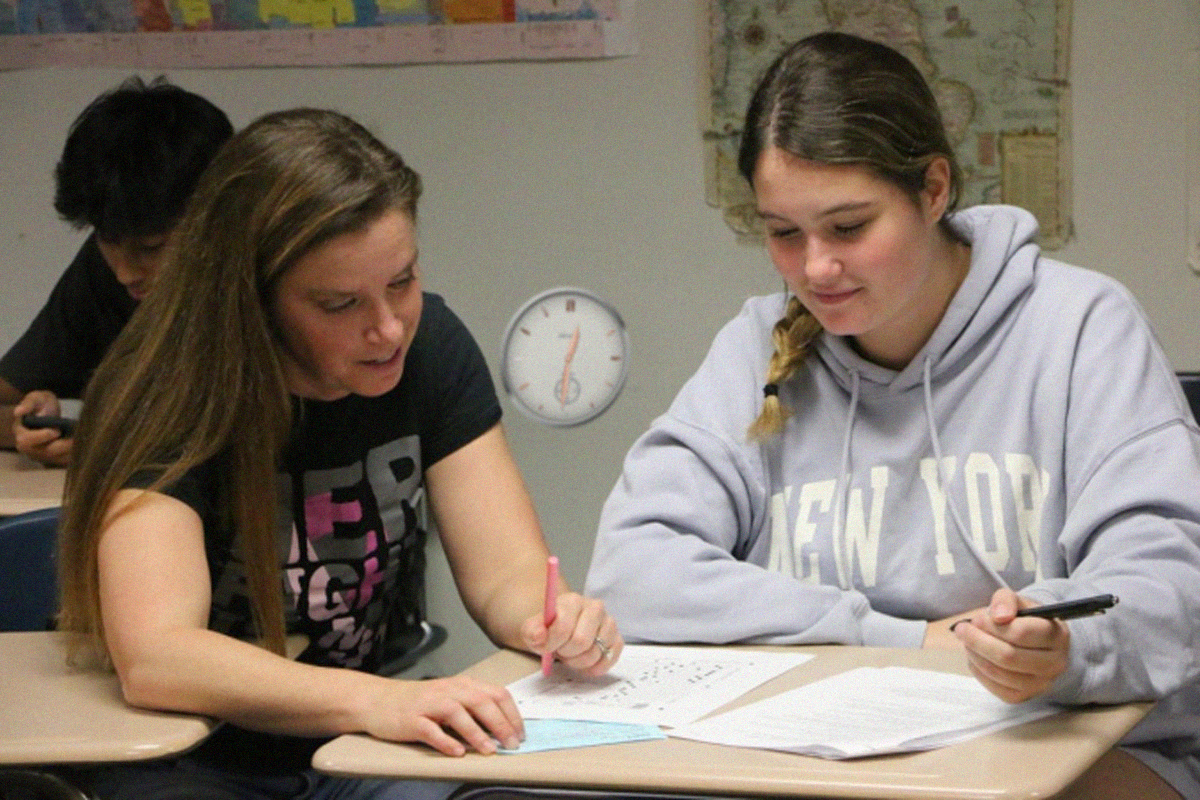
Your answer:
**12:31**
